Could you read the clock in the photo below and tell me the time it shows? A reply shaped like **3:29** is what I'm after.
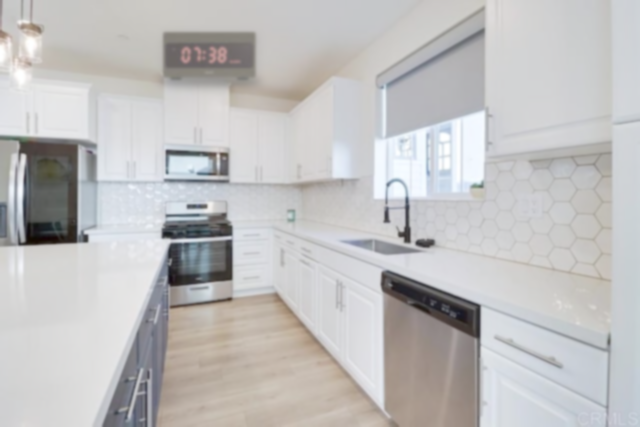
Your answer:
**7:38**
